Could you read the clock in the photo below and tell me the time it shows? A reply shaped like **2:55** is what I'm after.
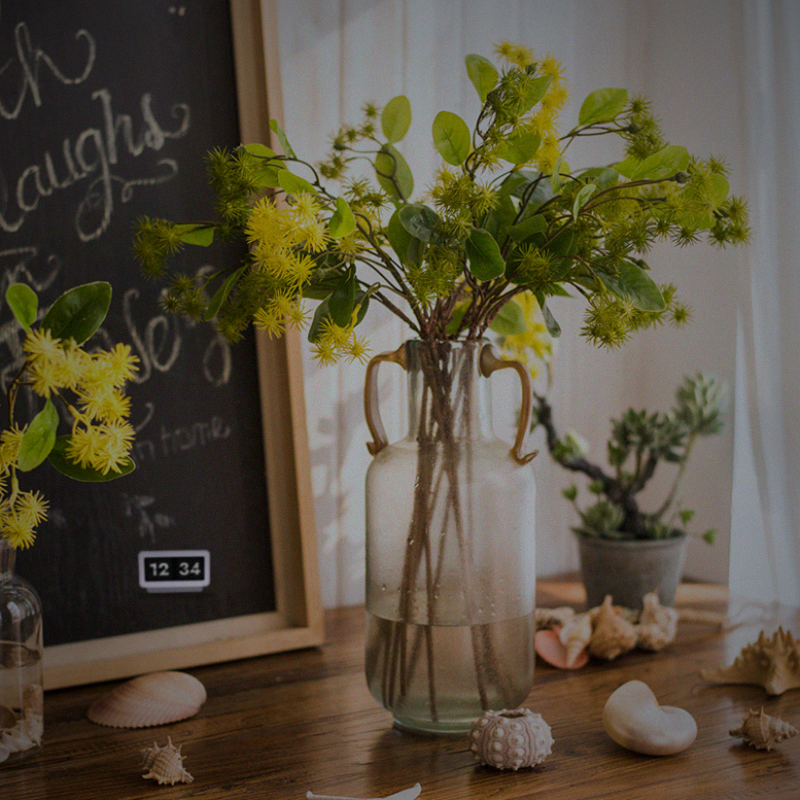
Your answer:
**12:34**
